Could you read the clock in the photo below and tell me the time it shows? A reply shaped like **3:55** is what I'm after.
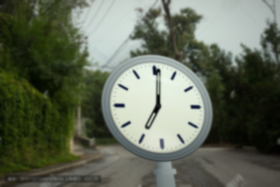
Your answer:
**7:01**
